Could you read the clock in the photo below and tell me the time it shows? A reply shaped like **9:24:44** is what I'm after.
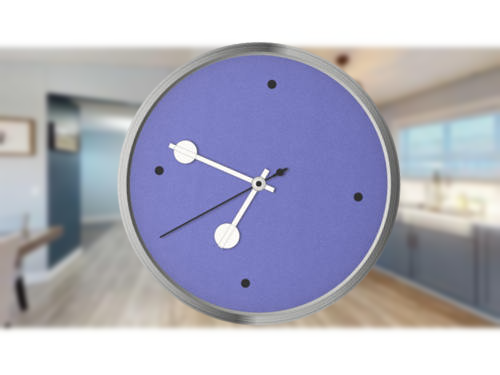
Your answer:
**6:47:39**
